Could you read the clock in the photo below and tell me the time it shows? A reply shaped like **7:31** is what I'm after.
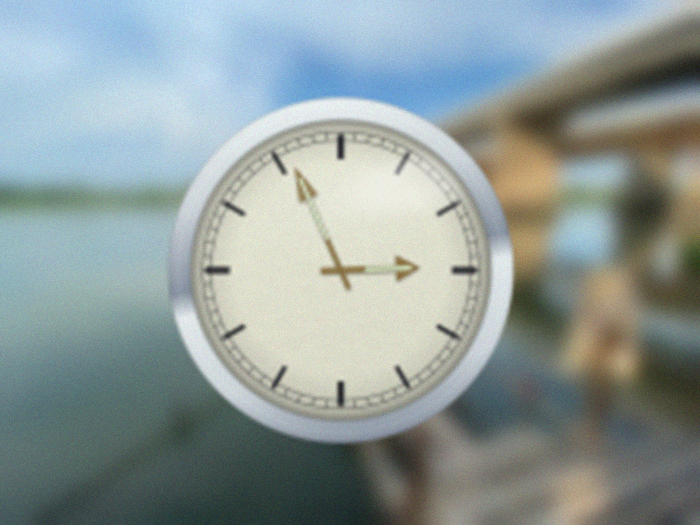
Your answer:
**2:56**
